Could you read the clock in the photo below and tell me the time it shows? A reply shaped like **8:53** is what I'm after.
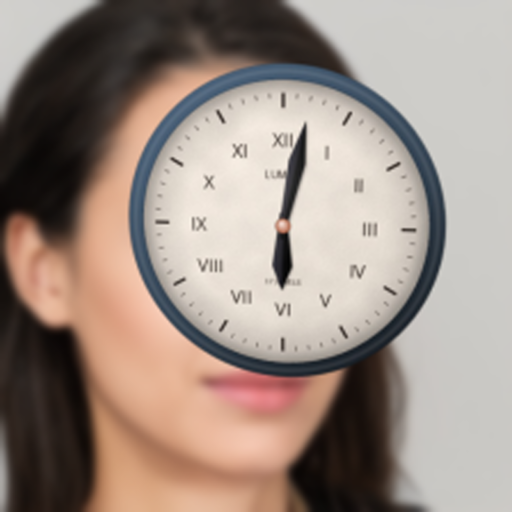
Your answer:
**6:02**
